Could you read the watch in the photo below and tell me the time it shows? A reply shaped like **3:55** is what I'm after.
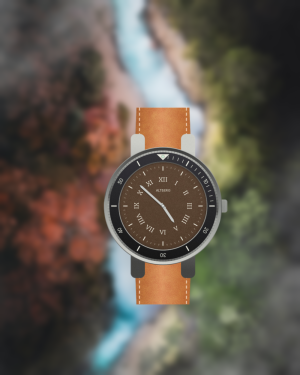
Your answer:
**4:52**
